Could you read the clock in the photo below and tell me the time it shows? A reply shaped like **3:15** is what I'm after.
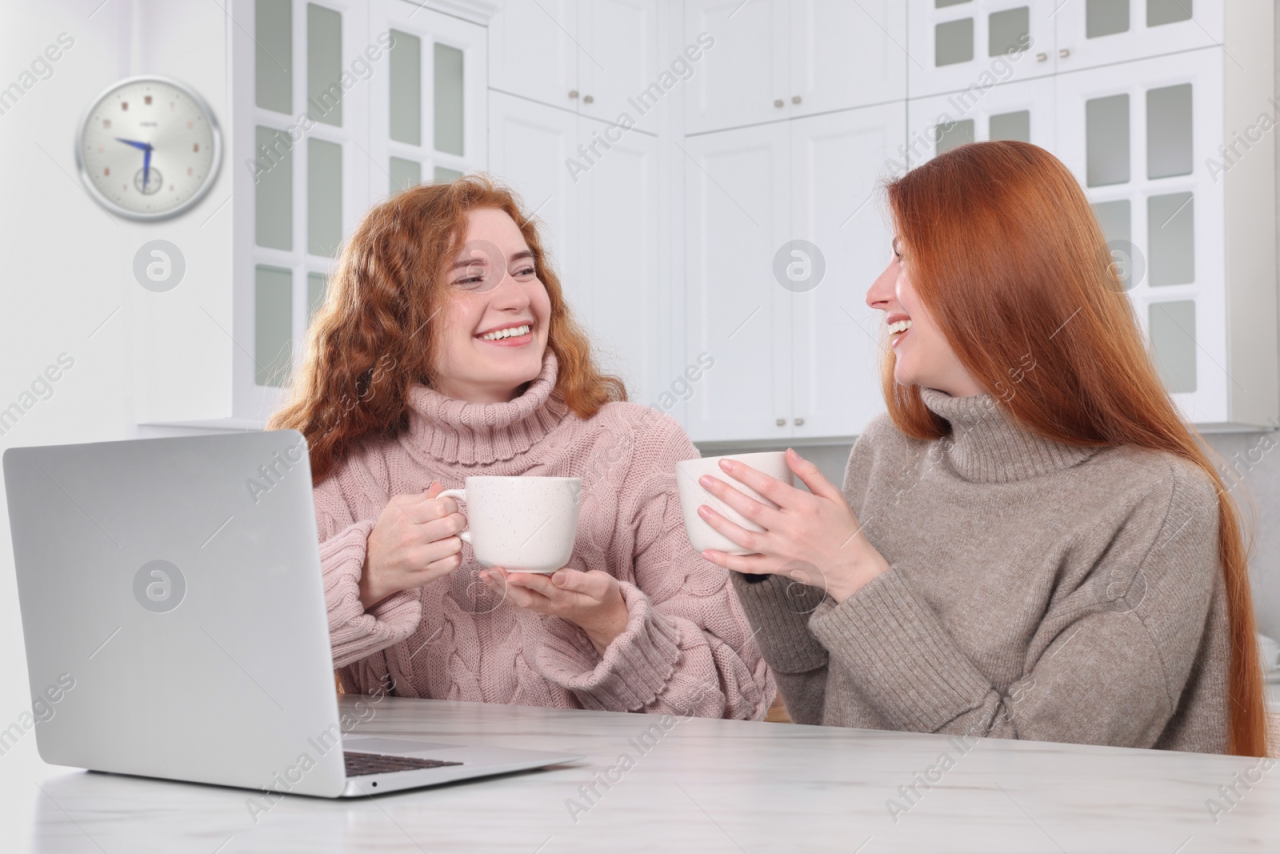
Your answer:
**9:31**
